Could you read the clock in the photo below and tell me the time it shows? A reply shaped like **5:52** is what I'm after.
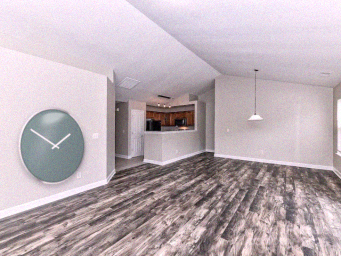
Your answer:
**1:50**
